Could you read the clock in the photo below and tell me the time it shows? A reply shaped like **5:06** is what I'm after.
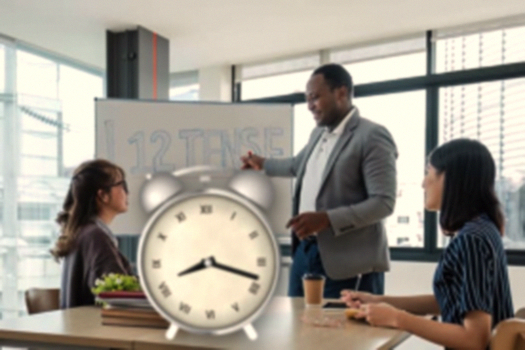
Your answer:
**8:18**
